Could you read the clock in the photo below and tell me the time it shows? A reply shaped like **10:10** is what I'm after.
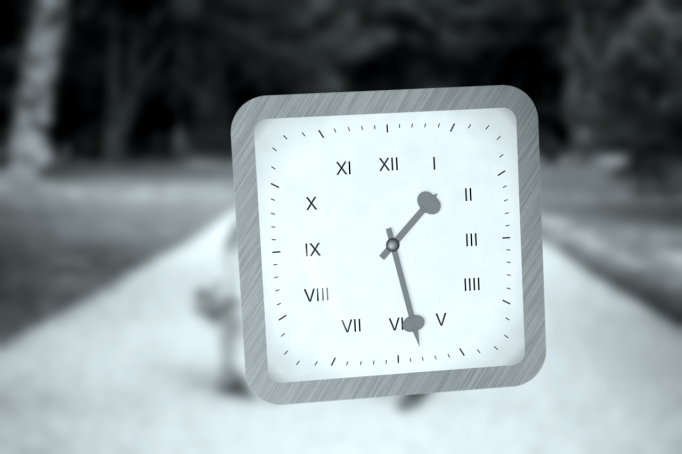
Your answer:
**1:28**
